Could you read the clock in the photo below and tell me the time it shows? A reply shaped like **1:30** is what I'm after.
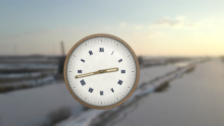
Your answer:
**2:43**
